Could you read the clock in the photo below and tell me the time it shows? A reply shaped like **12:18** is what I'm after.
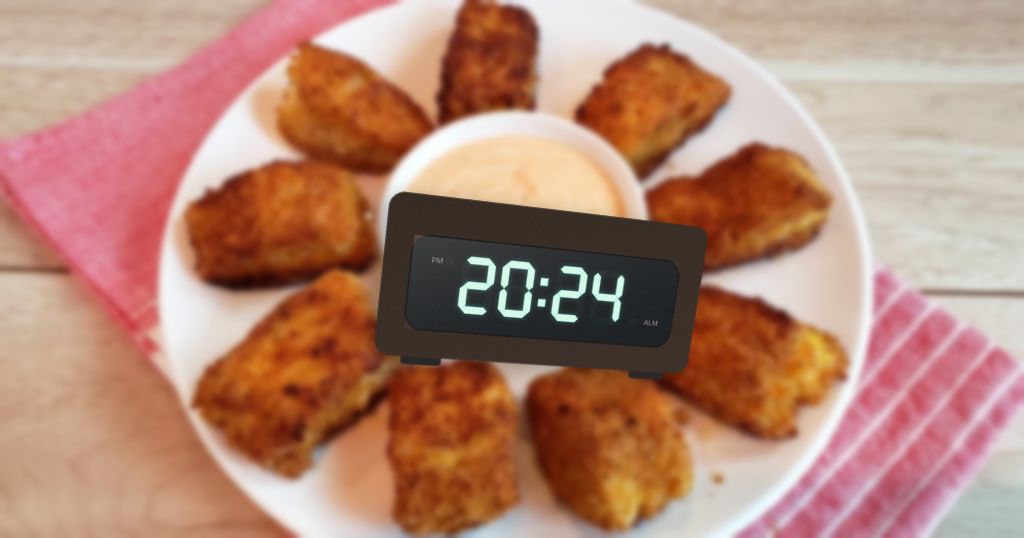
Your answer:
**20:24**
